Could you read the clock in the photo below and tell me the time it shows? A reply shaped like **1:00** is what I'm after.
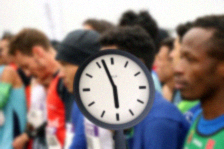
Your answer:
**5:57**
